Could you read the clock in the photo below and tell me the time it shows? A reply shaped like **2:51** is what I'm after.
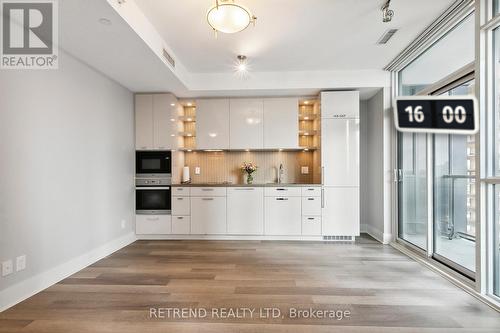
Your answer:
**16:00**
